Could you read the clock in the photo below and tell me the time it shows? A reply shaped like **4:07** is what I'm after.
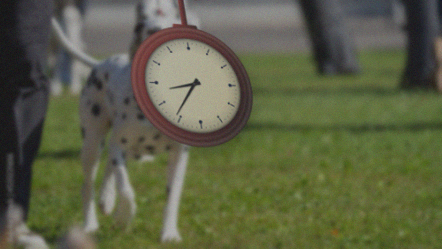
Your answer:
**8:36**
